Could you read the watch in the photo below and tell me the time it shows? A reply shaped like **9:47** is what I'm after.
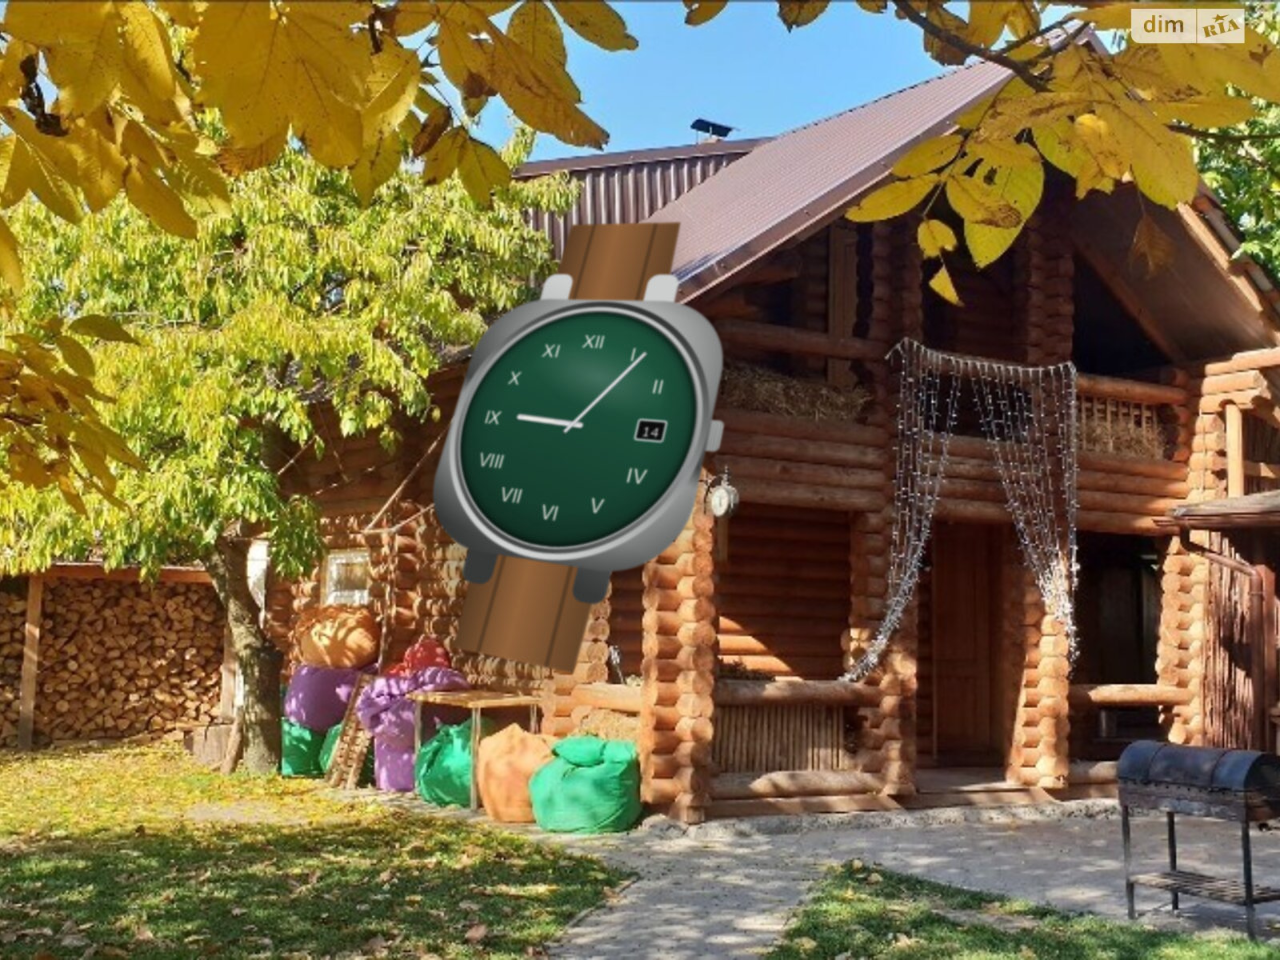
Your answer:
**9:06**
